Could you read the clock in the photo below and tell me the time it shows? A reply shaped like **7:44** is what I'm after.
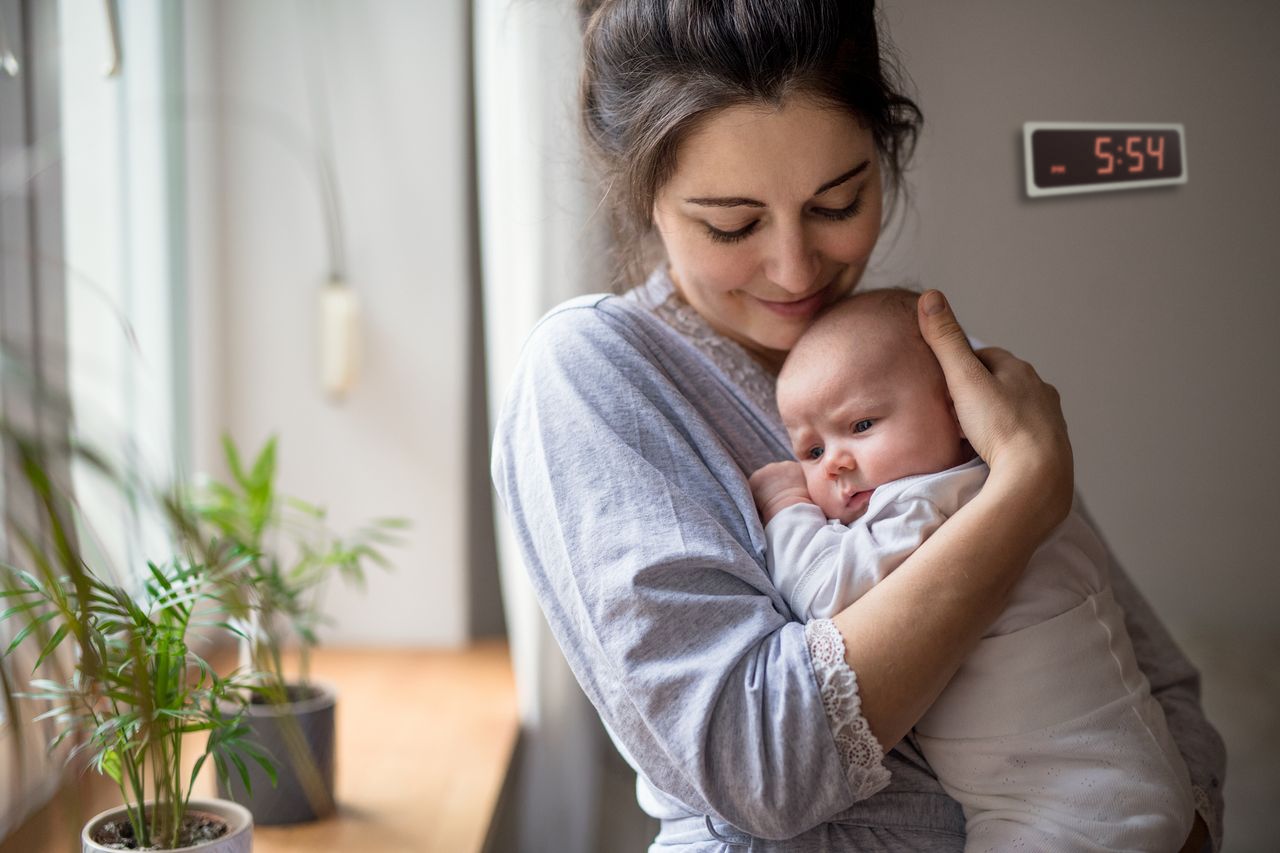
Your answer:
**5:54**
